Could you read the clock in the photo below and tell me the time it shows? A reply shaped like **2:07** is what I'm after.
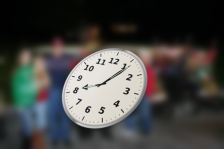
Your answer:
**8:06**
